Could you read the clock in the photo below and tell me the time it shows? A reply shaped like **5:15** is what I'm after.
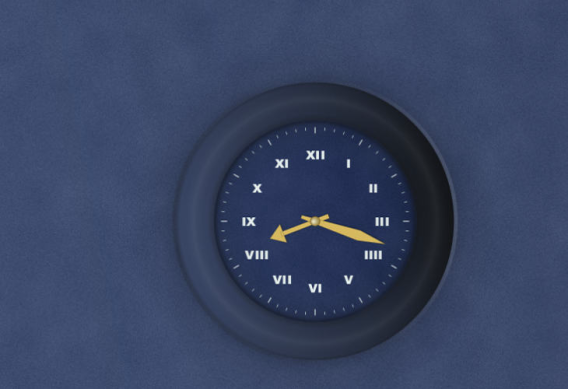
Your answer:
**8:18**
